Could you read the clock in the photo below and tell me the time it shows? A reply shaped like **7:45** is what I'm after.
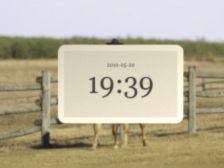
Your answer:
**19:39**
